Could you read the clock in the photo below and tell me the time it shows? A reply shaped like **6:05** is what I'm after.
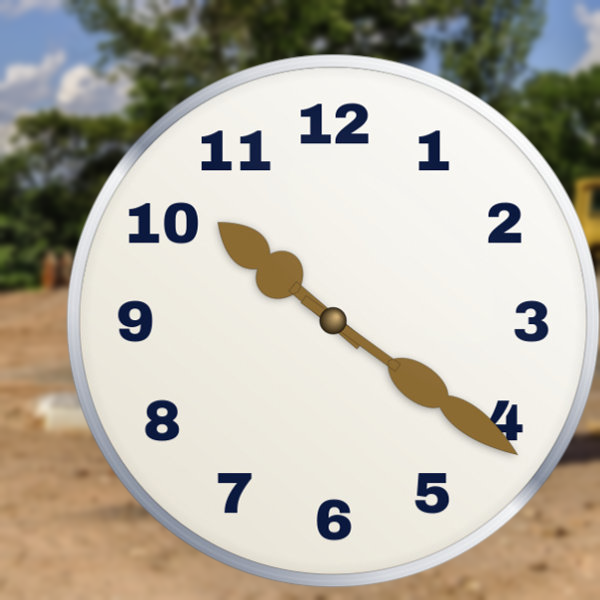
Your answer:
**10:21**
